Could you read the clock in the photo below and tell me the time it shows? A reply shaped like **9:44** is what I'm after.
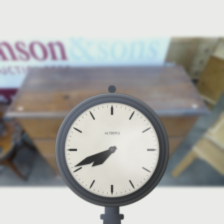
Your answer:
**7:41**
